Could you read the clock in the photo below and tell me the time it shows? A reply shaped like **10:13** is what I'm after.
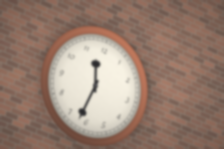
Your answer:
**11:32**
